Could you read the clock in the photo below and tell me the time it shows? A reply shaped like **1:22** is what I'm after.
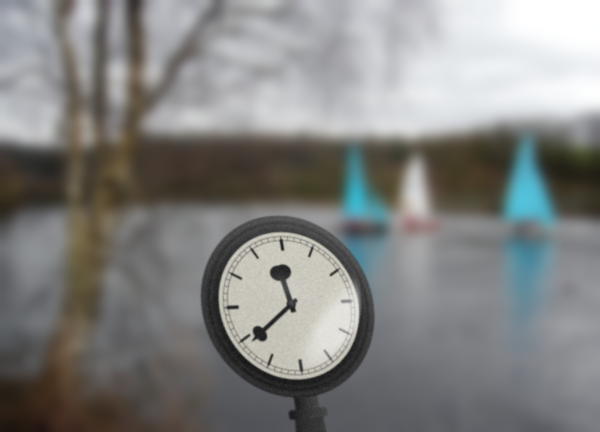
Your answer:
**11:39**
